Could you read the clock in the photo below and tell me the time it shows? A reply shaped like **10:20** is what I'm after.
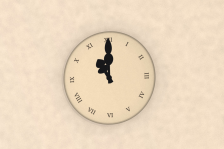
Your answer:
**11:00**
